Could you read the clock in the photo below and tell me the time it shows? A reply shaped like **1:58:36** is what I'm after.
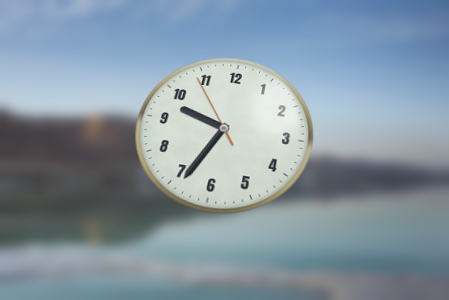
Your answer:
**9:33:54**
